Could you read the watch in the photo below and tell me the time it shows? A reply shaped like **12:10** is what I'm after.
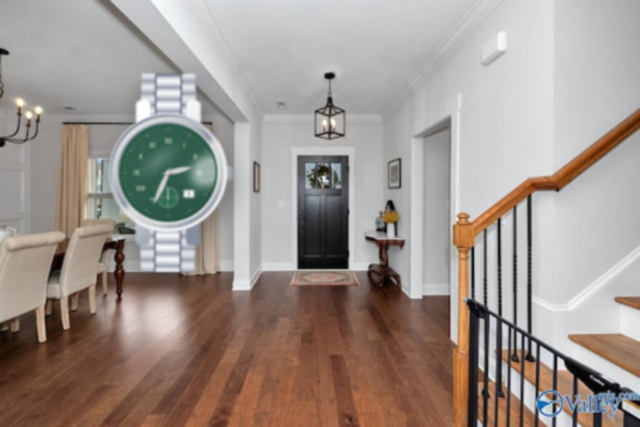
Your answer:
**2:34**
